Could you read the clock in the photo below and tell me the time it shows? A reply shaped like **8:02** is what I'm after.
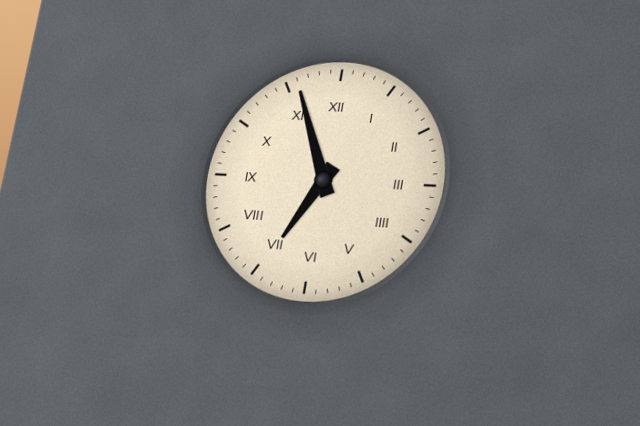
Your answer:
**6:56**
